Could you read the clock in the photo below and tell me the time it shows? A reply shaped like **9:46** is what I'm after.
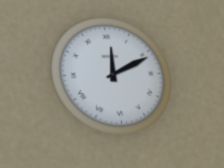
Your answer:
**12:11**
